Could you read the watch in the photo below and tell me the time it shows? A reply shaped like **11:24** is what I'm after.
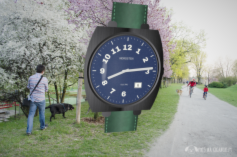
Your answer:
**8:14**
